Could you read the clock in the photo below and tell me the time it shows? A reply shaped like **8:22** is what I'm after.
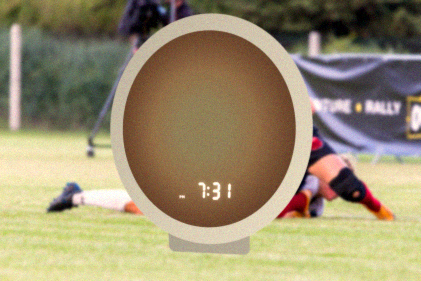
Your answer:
**7:31**
